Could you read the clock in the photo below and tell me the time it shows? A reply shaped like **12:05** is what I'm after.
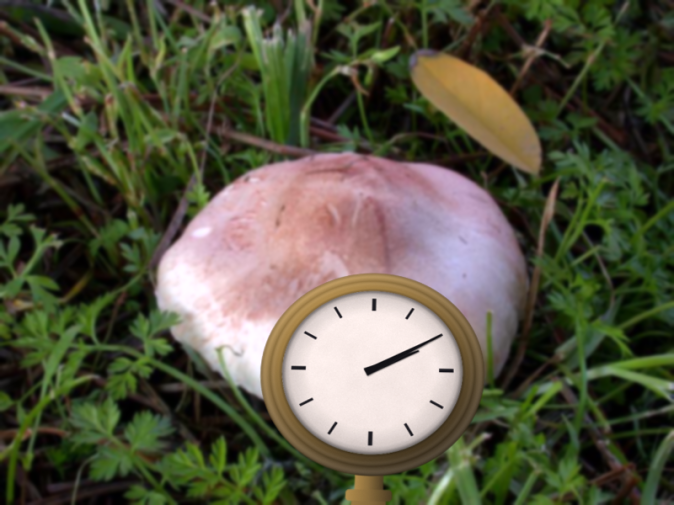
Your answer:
**2:10**
